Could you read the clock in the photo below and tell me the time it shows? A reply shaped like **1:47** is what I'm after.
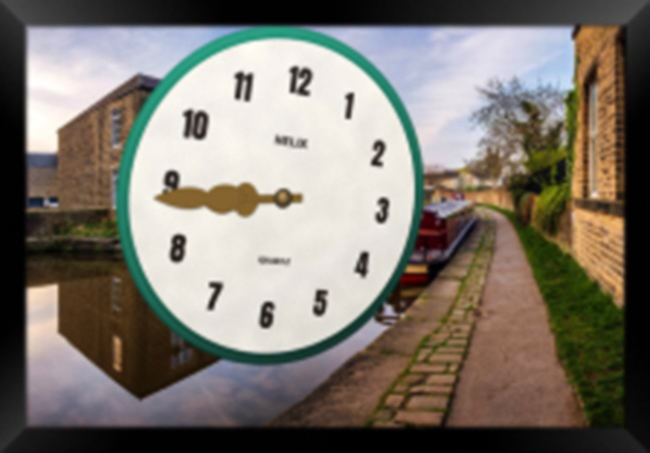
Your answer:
**8:44**
